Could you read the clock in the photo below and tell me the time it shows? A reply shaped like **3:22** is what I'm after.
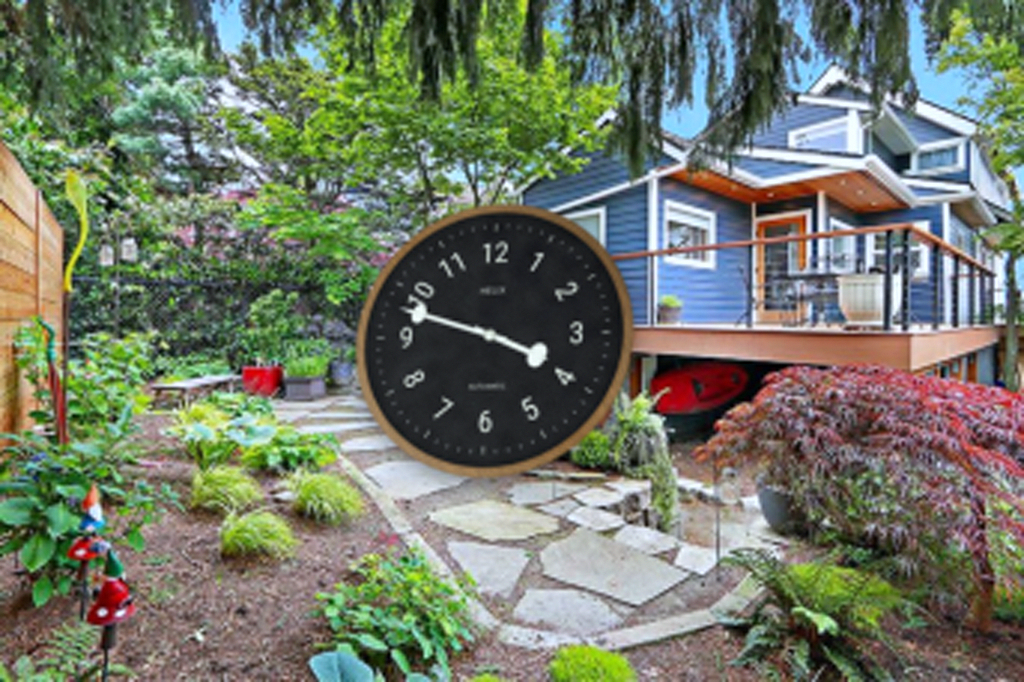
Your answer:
**3:48**
